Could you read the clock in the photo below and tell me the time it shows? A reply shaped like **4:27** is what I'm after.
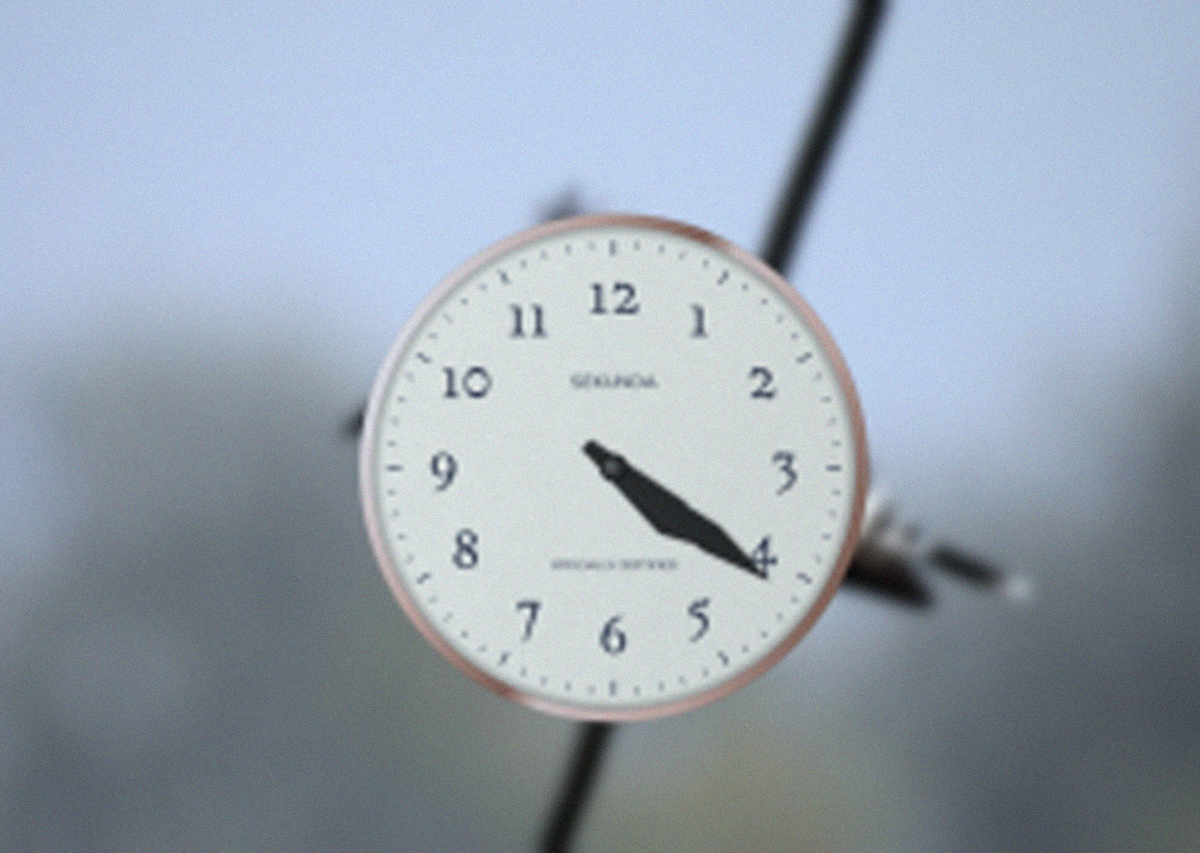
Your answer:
**4:21**
